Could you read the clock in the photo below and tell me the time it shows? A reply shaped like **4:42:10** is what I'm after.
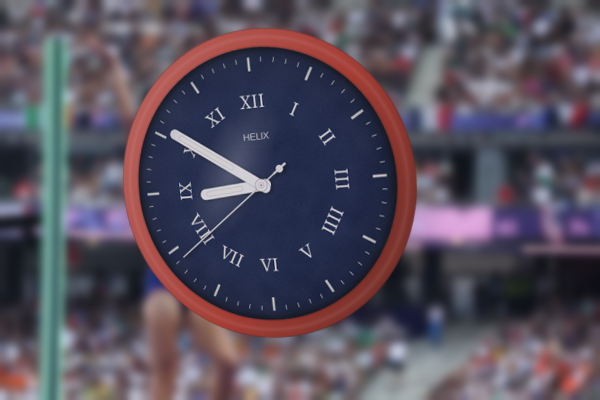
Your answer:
**8:50:39**
